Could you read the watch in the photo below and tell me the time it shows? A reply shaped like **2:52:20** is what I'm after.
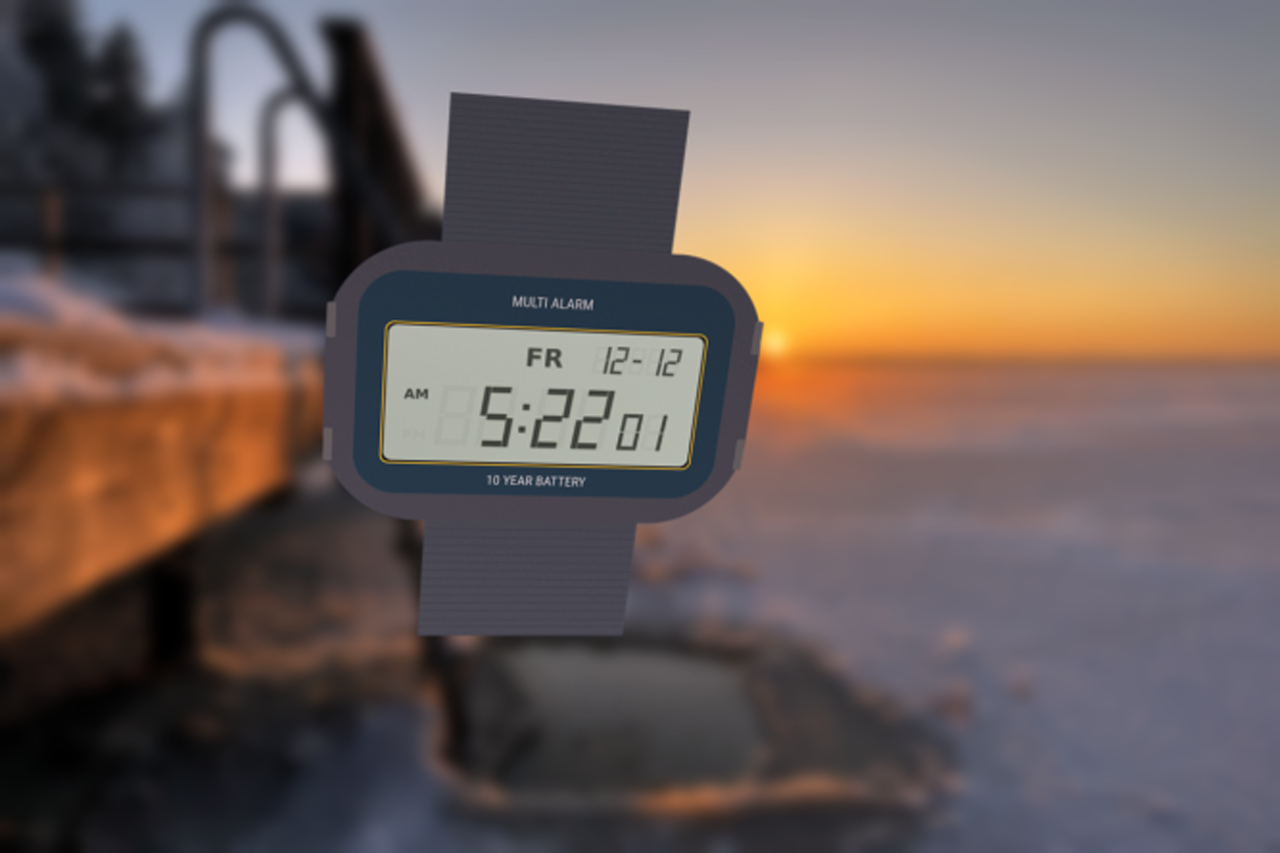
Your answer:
**5:22:01**
